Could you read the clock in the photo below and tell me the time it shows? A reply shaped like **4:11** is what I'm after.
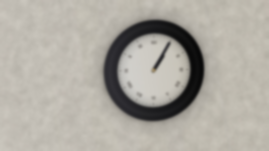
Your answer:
**1:05**
